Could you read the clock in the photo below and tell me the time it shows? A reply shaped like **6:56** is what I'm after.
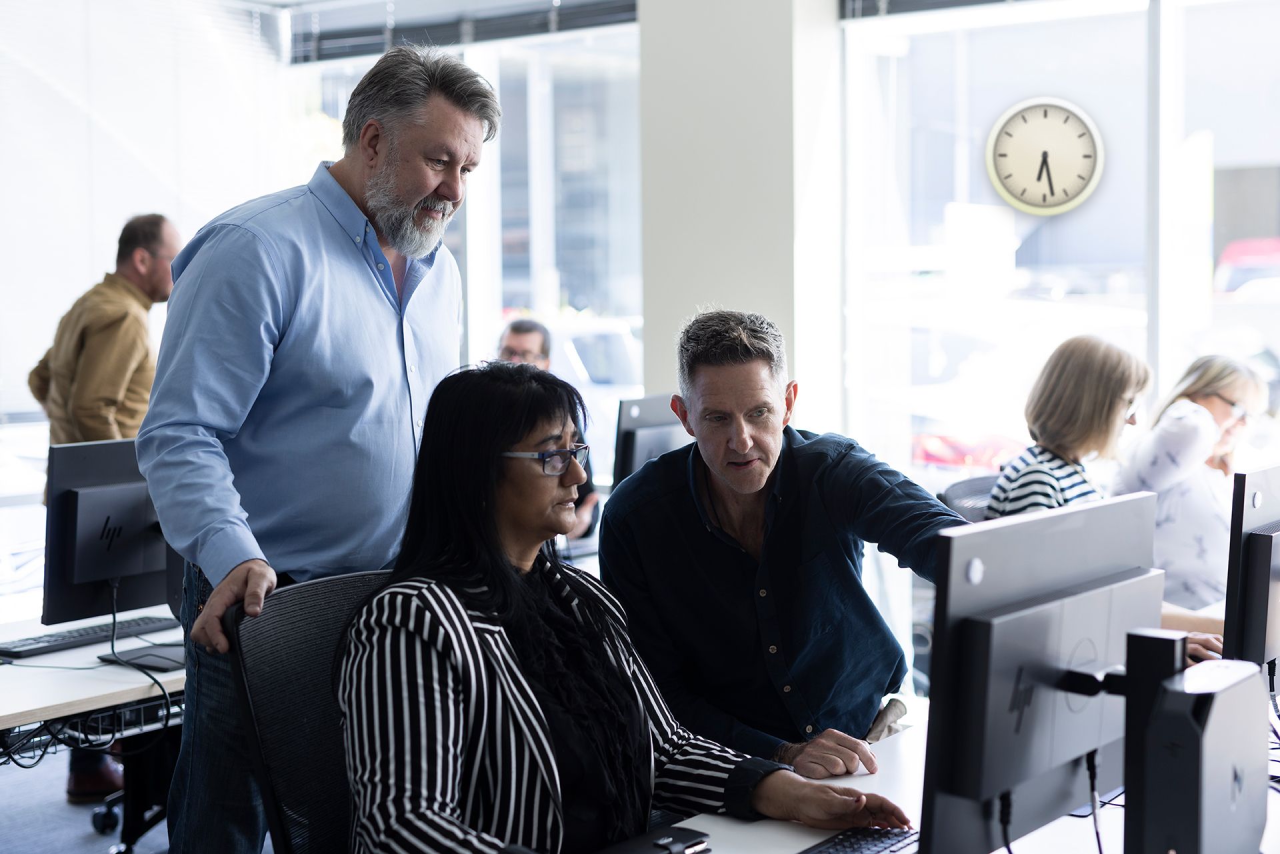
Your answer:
**6:28**
